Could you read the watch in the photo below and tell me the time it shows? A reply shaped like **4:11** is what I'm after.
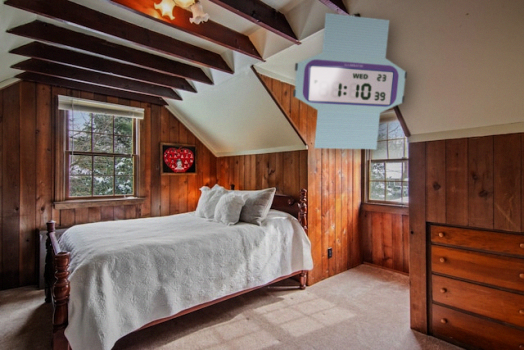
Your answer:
**1:10**
